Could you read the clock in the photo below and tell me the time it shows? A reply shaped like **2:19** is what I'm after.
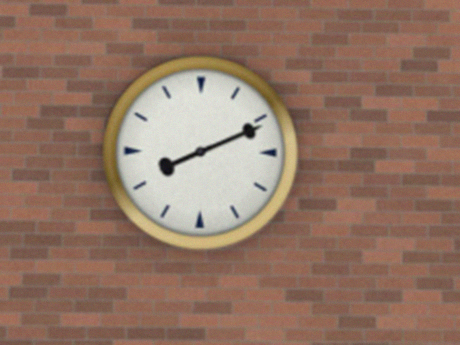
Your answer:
**8:11**
